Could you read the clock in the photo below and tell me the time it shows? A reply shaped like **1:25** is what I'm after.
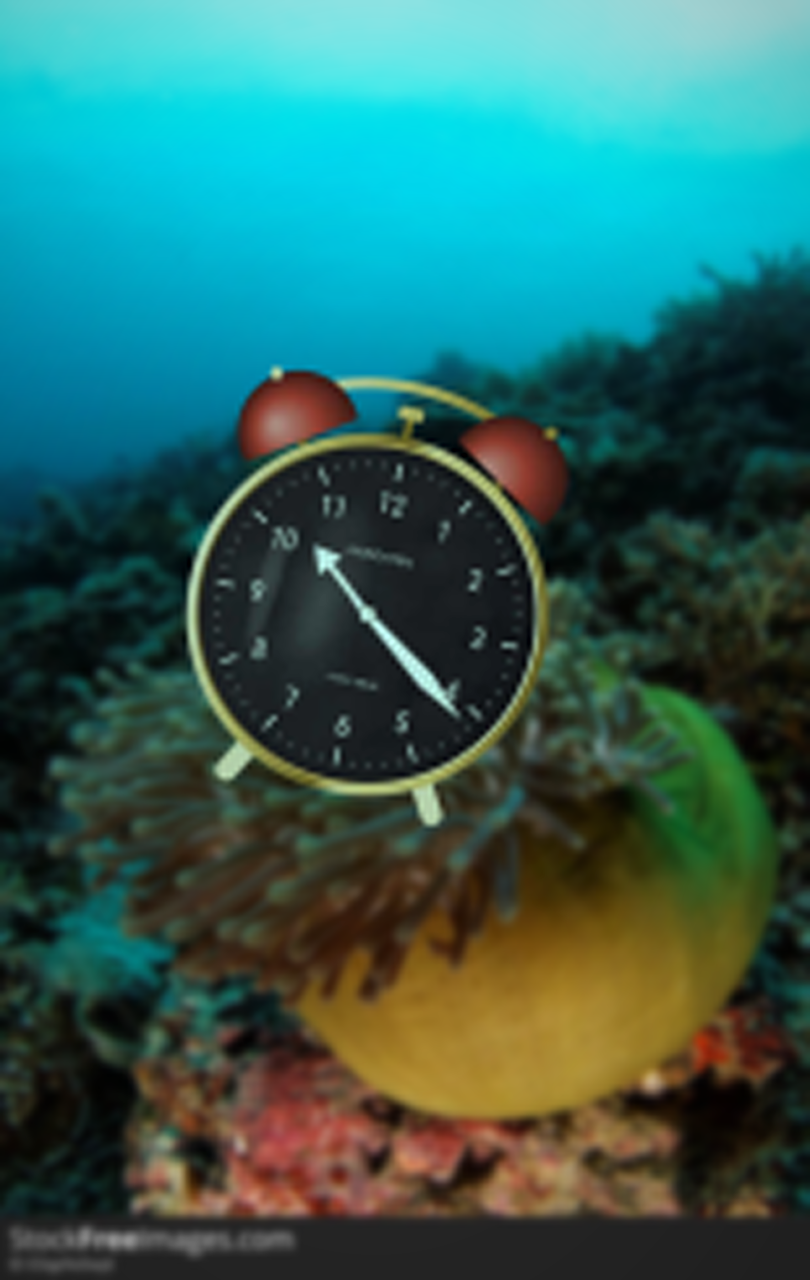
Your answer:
**10:21**
